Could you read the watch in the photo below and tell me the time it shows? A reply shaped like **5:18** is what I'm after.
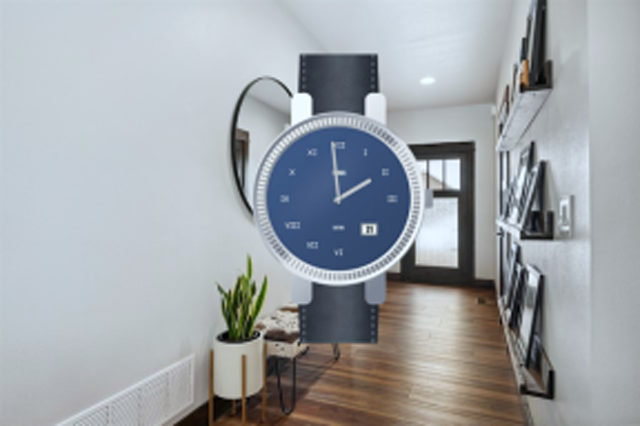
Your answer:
**1:59**
